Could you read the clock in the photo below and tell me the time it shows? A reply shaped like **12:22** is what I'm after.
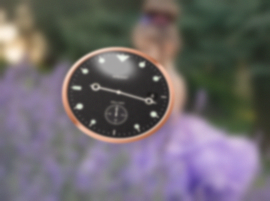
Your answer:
**9:17**
